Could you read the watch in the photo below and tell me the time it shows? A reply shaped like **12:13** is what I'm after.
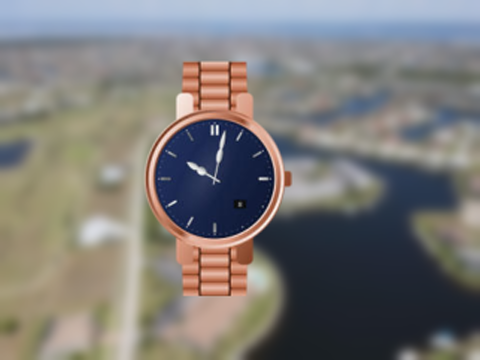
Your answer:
**10:02**
